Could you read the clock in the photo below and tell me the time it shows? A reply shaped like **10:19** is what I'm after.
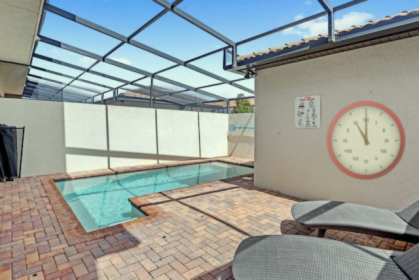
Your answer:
**11:00**
